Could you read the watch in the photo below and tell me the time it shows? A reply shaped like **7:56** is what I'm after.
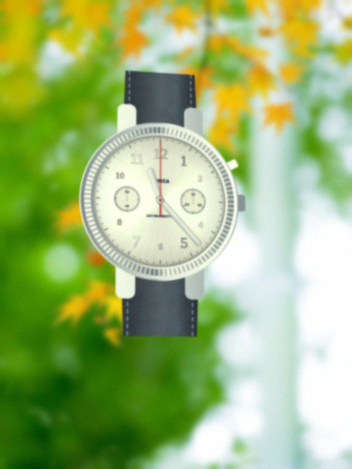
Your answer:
**11:23**
